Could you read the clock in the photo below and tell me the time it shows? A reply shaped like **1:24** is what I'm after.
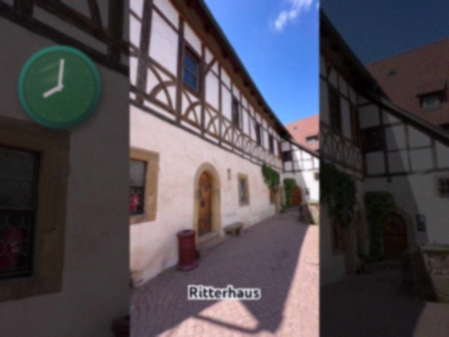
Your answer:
**8:01**
